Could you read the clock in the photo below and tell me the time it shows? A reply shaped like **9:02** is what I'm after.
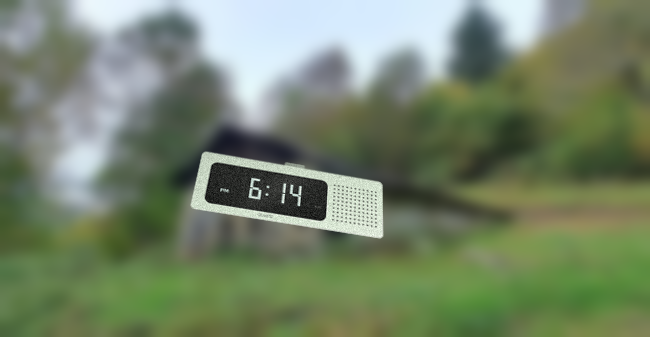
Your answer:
**6:14**
